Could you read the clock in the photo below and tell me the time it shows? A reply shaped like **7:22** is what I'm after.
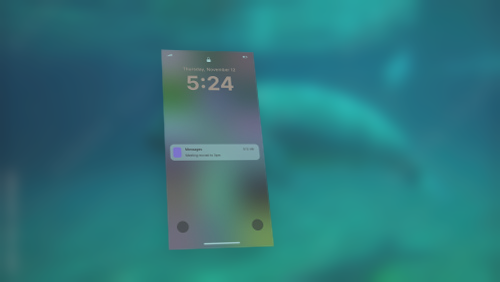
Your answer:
**5:24**
